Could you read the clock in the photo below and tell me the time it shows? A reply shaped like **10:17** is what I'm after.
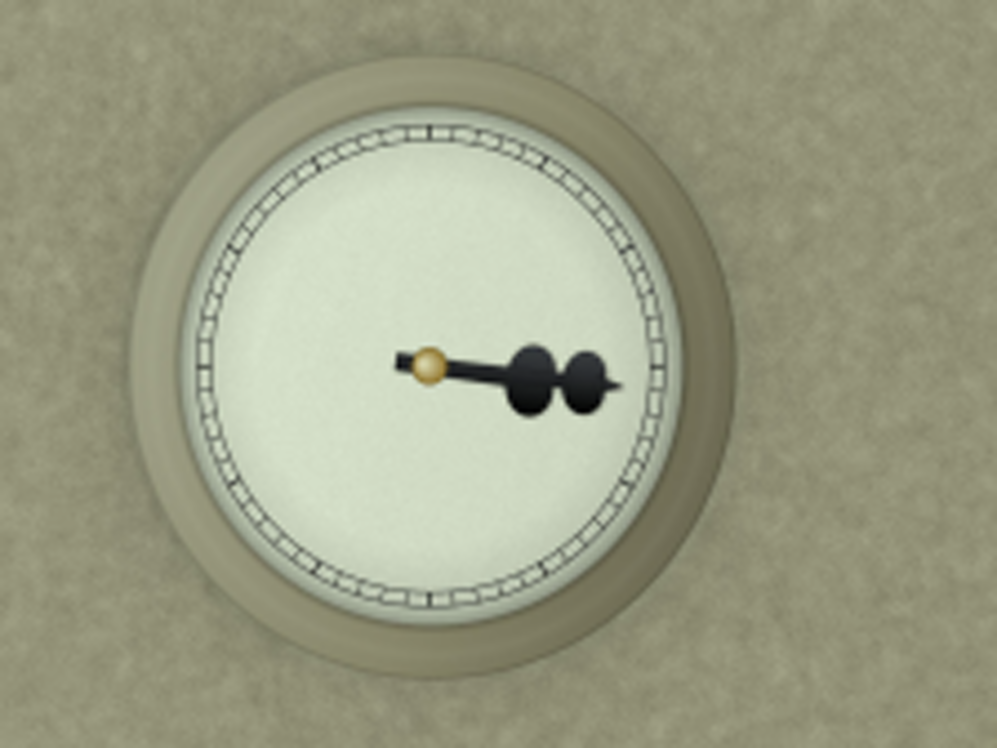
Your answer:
**3:16**
